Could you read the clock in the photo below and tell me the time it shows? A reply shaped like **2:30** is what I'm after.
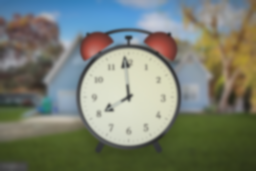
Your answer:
**7:59**
